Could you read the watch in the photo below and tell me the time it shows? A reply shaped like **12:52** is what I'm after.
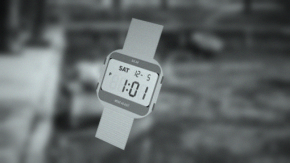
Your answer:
**1:01**
